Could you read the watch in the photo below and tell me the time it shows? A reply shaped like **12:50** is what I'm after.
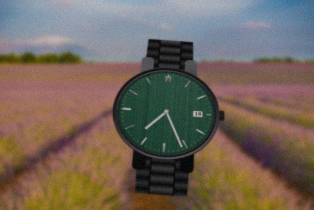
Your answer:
**7:26**
